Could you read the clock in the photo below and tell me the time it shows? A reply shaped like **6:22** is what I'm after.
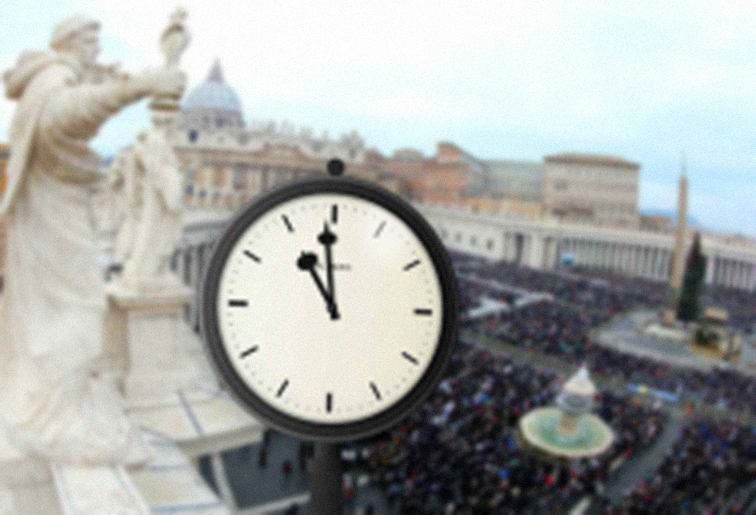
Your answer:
**10:59**
